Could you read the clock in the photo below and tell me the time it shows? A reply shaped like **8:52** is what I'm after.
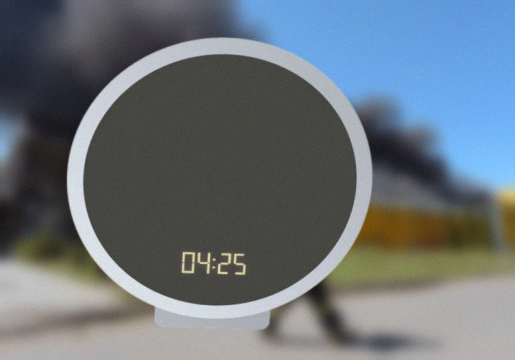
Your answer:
**4:25**
